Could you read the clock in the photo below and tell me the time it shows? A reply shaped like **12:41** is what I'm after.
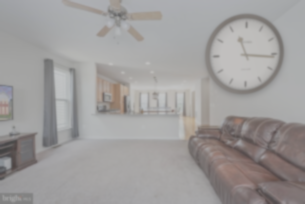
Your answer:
**11:16**
